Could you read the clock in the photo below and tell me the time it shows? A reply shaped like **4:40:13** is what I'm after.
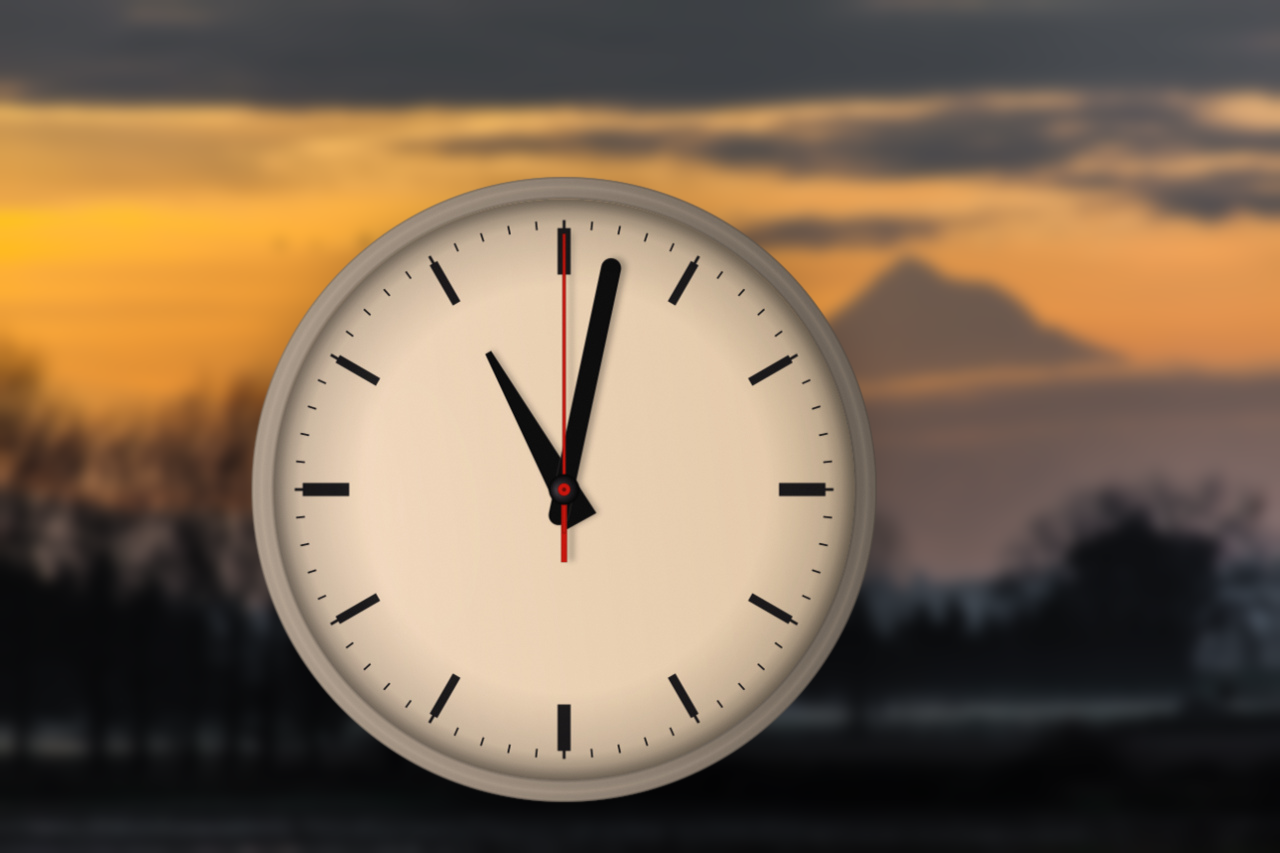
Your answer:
**11:02:00**
